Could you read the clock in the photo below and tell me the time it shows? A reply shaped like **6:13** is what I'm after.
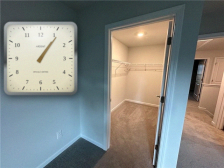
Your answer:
**1:06**
